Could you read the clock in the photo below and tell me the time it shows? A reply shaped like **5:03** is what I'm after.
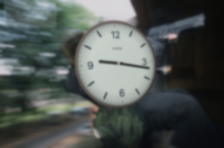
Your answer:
**9:17**
